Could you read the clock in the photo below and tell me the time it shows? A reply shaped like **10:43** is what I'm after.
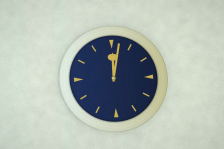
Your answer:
**12:02**
